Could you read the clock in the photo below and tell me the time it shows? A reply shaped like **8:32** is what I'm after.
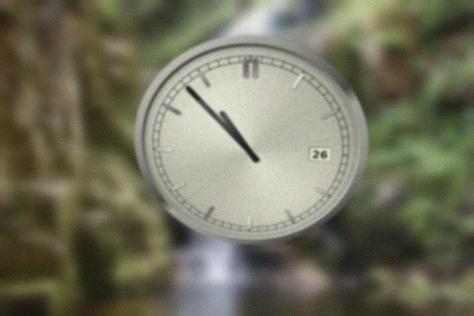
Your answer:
**10:53**
